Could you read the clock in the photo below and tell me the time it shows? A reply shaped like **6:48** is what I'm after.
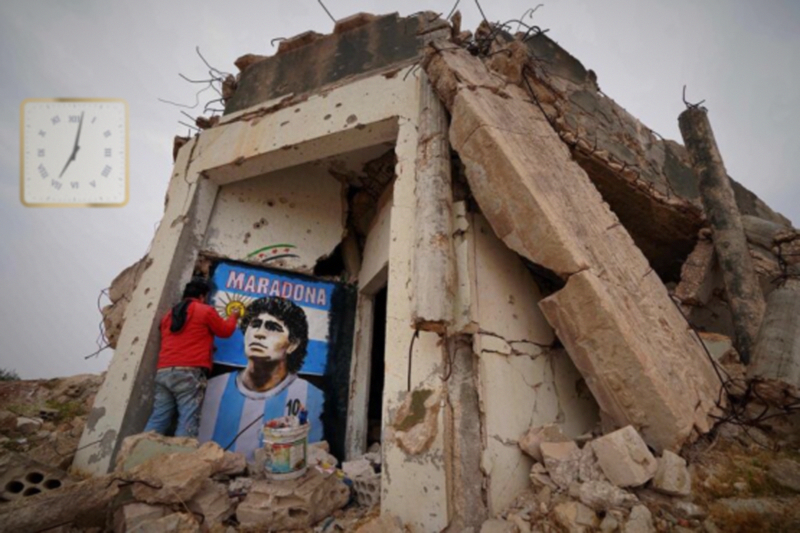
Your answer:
**7:02**
